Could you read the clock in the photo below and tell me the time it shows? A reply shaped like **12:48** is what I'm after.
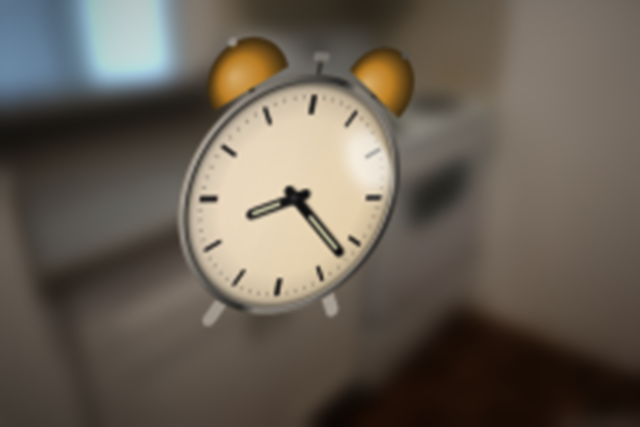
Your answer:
**8:22**
